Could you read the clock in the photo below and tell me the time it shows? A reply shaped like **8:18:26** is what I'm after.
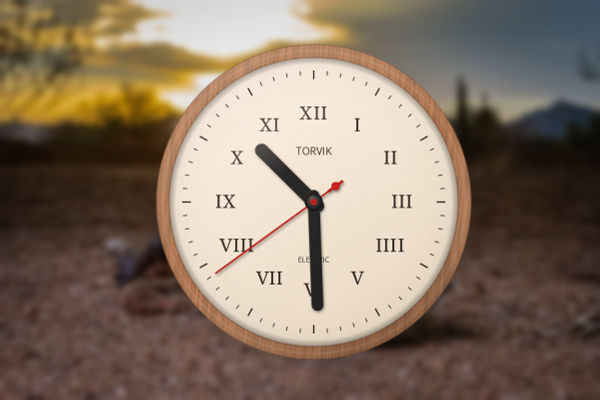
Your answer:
**10:29:39**
